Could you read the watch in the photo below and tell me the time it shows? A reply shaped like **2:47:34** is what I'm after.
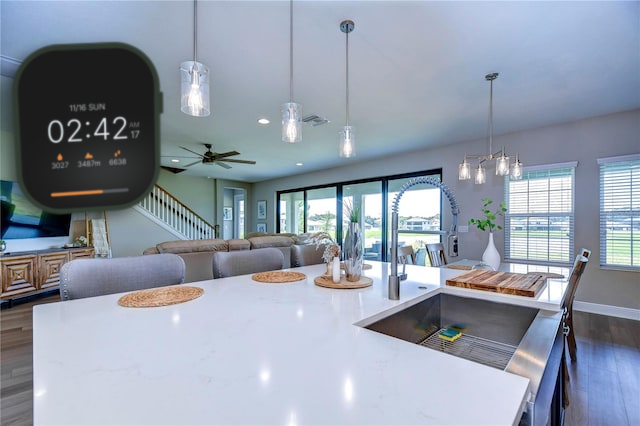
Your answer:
**2:42:17**
